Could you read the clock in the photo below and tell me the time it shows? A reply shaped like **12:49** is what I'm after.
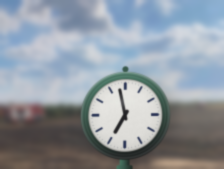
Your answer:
**6:58**
